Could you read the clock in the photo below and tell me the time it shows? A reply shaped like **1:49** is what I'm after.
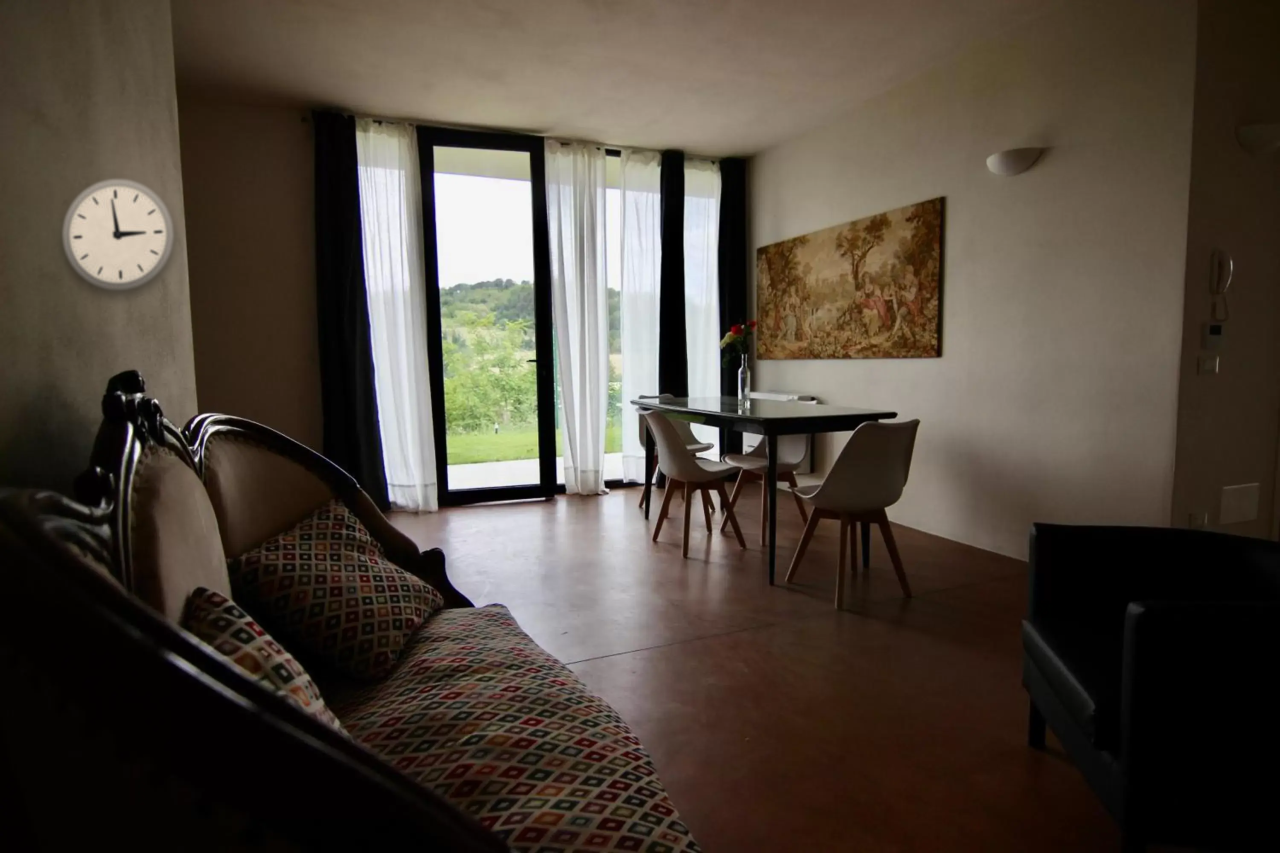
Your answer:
**2:59**
